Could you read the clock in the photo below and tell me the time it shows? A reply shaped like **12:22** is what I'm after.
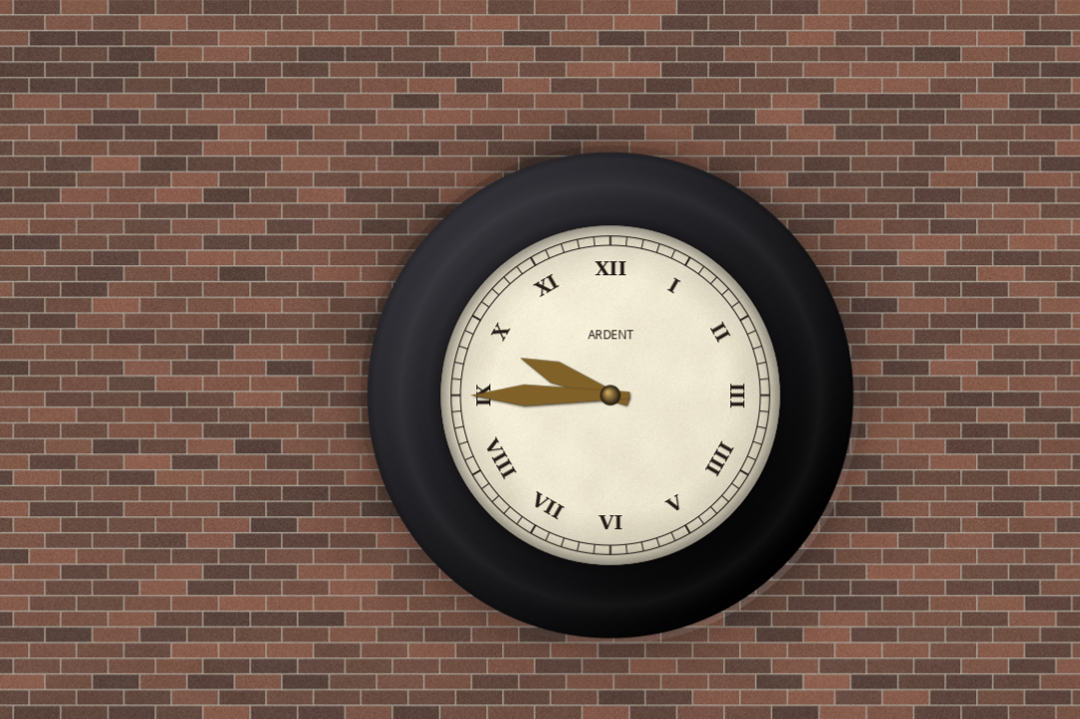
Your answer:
**9:45**
